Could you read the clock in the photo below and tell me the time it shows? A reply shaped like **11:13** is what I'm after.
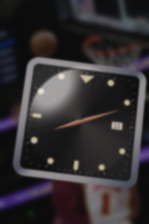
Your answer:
**8:11**
